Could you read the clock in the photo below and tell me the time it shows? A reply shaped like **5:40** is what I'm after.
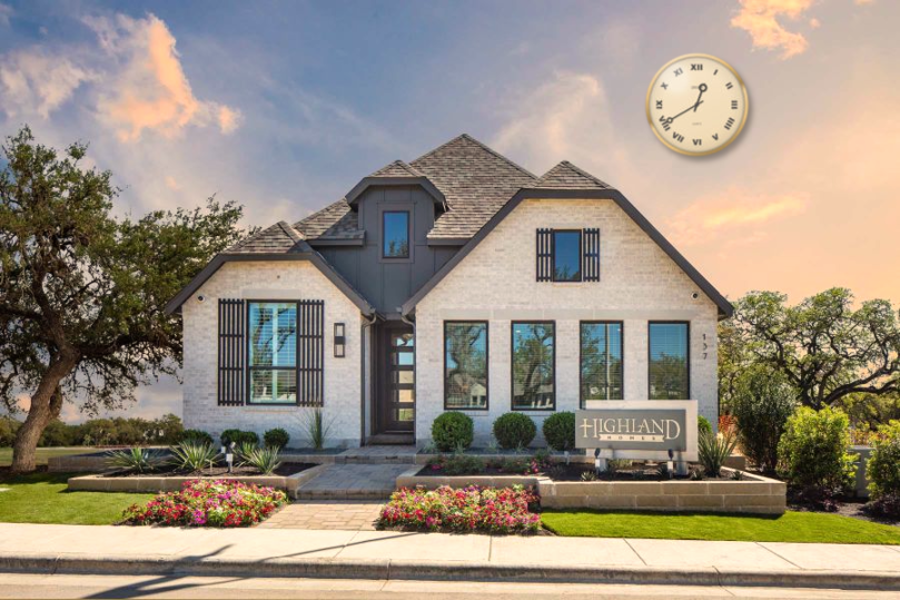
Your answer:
**12:40**
